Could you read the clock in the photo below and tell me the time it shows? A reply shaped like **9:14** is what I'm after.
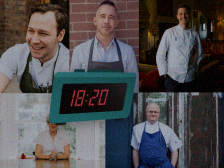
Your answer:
**18:20**
